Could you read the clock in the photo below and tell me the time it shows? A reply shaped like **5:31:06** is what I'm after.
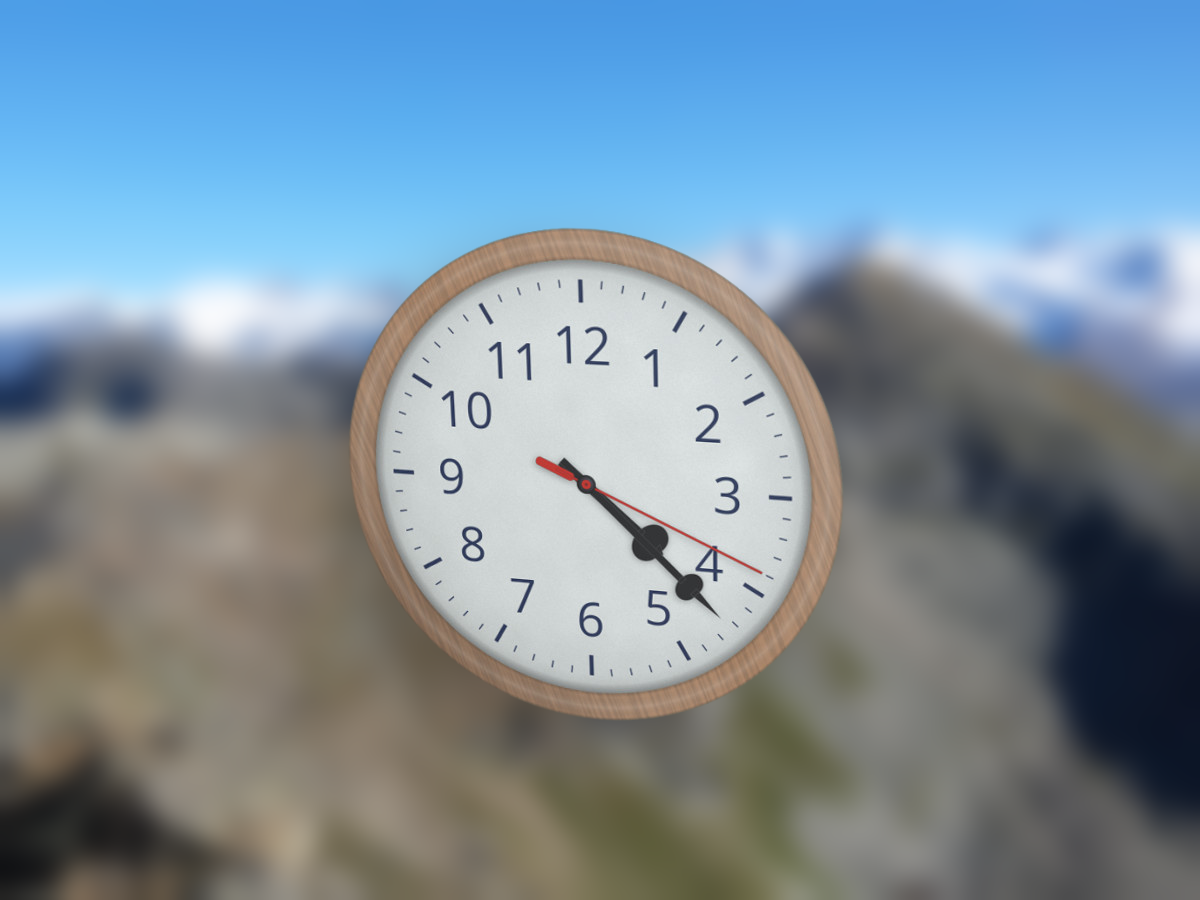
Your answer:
**4:22:19**
